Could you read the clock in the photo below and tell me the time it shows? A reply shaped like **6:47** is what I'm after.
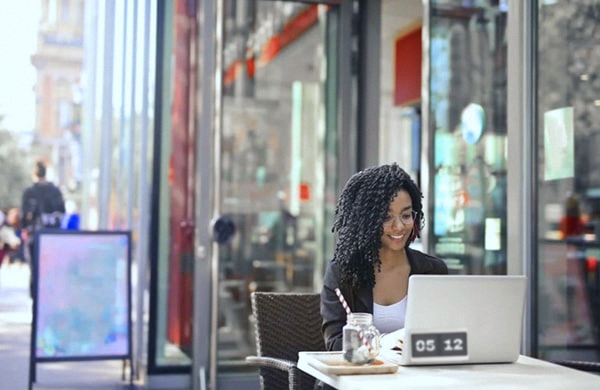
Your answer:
**5:12**
